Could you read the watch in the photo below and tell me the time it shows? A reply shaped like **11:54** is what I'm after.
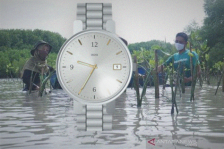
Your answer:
**9:35**
